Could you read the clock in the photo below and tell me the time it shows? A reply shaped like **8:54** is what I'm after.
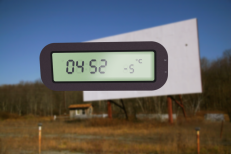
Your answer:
**4:52**
